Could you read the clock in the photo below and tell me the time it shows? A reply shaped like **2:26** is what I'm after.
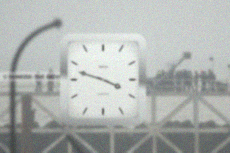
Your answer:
**3:48**
